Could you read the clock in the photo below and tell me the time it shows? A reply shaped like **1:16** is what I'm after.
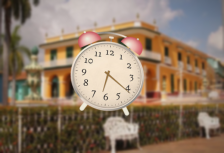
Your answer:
**6:21**
